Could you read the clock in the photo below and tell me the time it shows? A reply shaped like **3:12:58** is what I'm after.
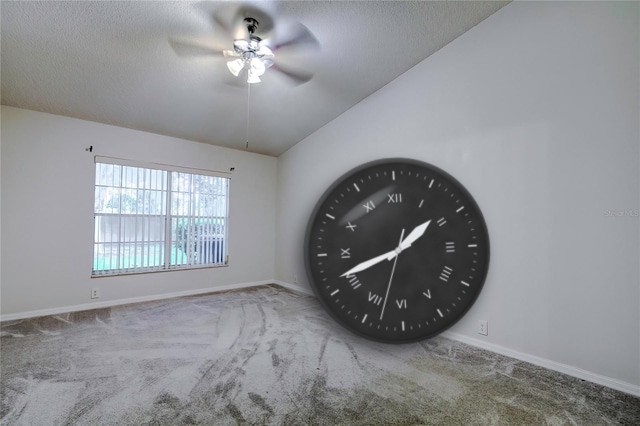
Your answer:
**1:41:33**
